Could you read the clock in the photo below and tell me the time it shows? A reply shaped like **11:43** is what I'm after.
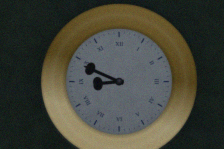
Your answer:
**8:49**
